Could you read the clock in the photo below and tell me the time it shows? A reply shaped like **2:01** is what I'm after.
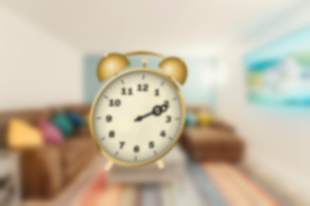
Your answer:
**2:11**
